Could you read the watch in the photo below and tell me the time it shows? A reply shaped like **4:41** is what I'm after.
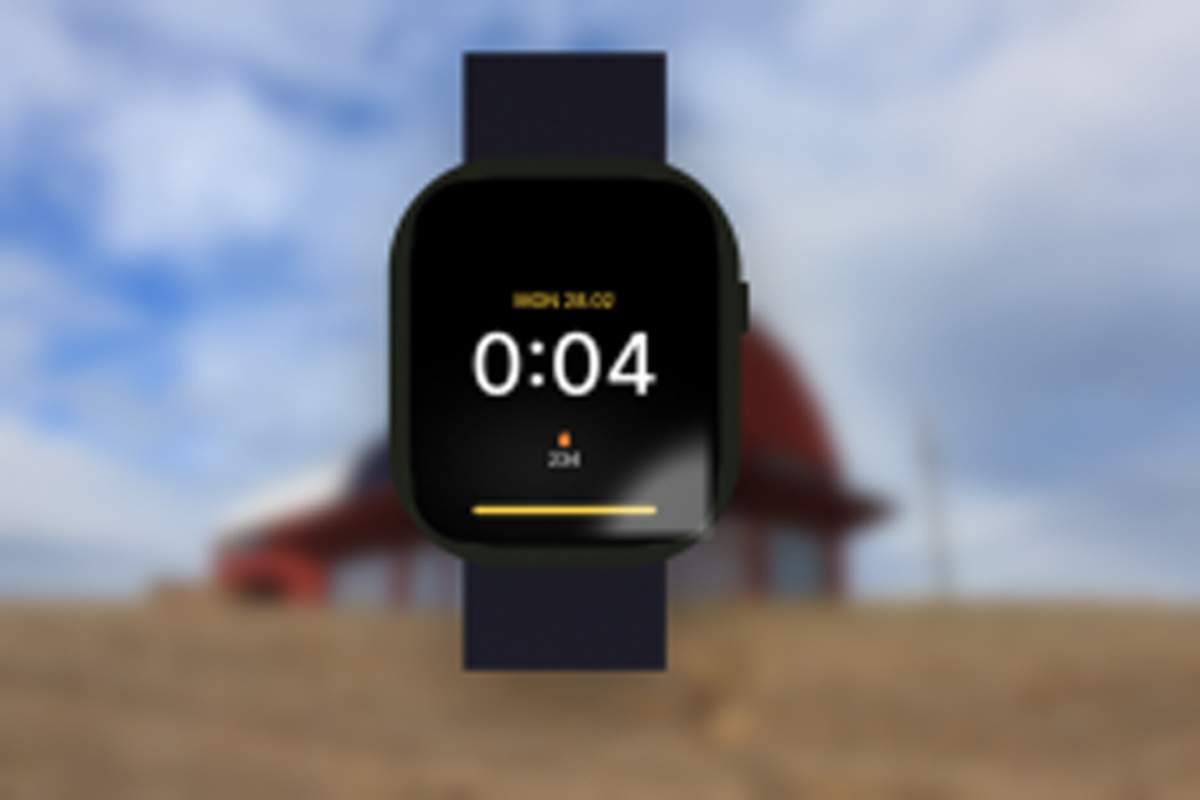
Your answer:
**0:04**
